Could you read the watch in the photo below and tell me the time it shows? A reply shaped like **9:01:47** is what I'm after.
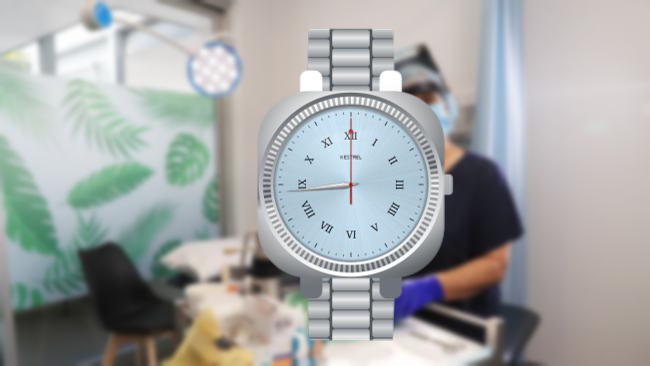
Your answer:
**8:44:00**
